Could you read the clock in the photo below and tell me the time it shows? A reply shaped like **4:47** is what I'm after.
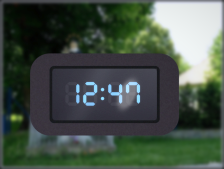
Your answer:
**12:47**
